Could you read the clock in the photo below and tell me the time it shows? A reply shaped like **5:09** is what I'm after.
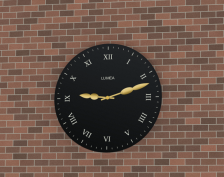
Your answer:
**9:12**
